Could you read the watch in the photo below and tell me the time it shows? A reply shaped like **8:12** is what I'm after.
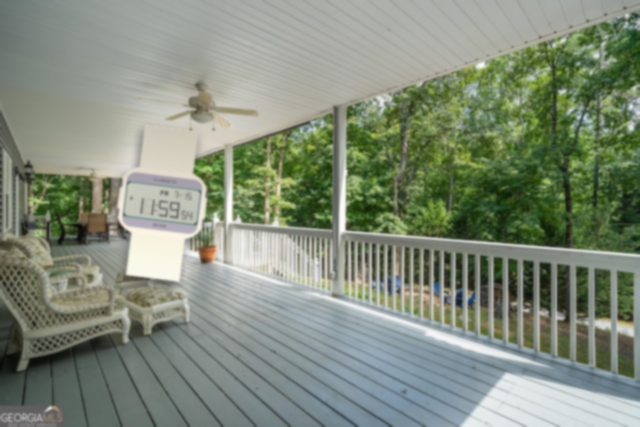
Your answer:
**11:59**
